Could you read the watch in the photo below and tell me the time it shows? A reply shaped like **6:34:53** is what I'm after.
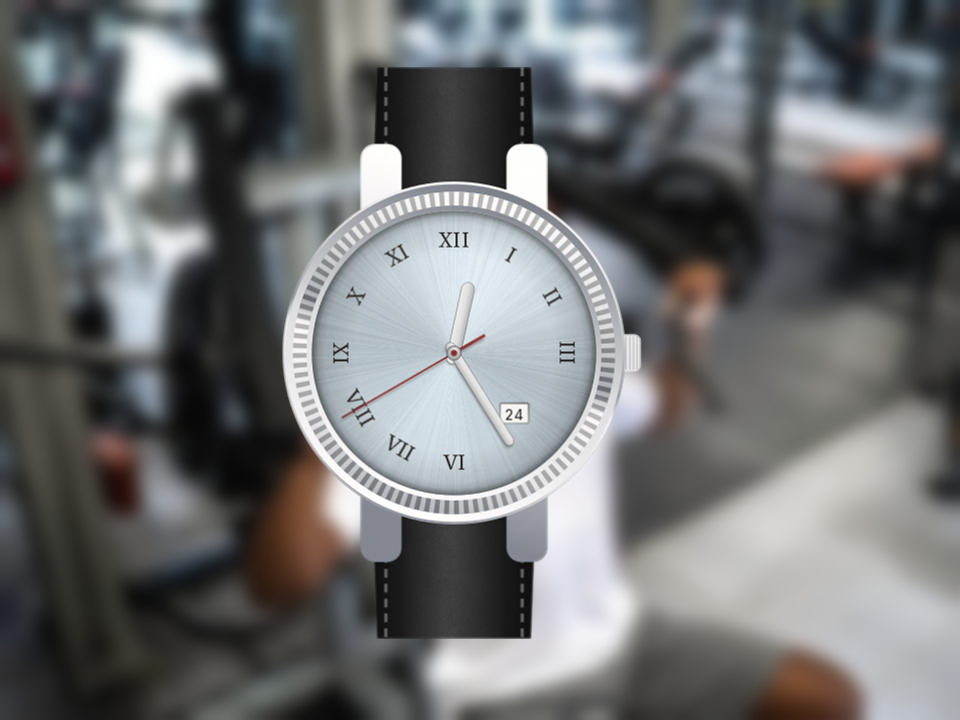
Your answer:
**12:24:40**
